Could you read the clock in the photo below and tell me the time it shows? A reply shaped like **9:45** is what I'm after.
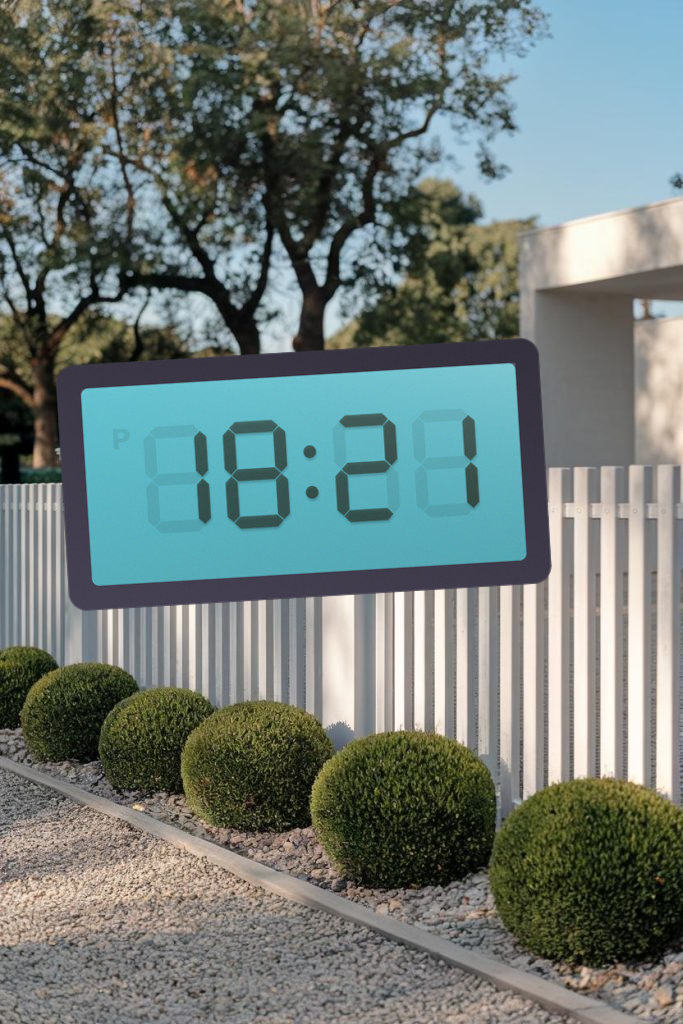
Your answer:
**18:21**
